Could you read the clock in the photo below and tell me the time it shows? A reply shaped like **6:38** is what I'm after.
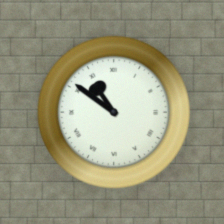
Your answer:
**10:51**
